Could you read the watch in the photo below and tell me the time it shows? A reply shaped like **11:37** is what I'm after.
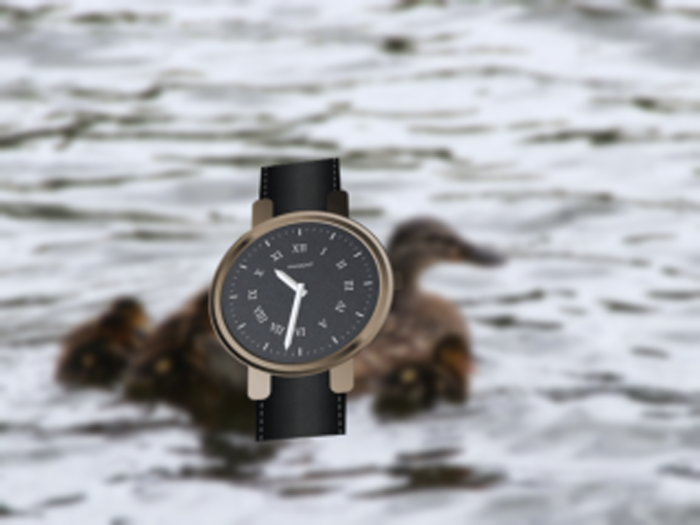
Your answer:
**10:32**
